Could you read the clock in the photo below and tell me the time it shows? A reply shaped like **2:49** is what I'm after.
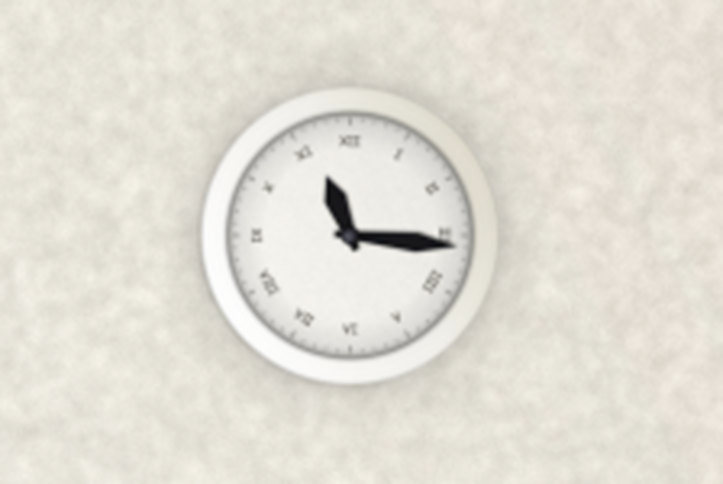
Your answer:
**11:16**
